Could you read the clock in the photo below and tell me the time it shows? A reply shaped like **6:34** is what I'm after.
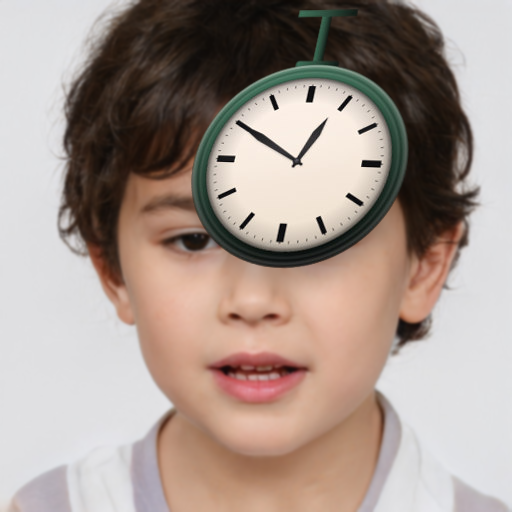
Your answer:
**12:50**
